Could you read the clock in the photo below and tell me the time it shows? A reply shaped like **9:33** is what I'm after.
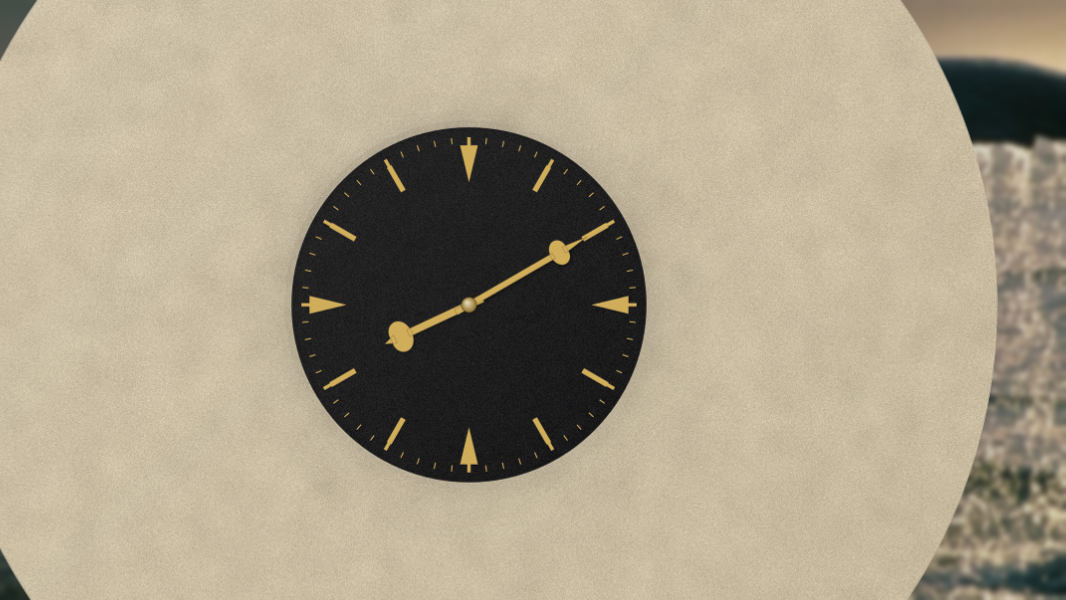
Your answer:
**8:10**
